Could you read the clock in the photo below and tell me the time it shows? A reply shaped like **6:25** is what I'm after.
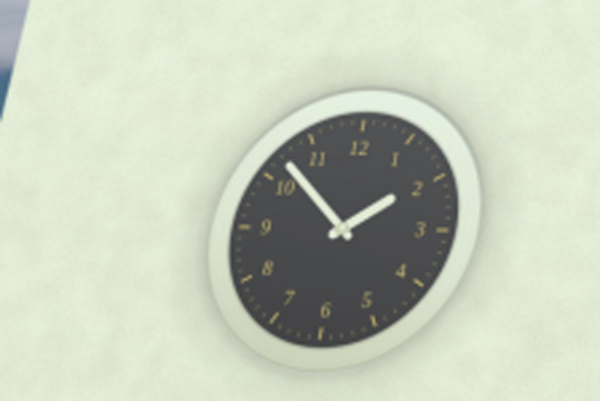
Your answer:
**1:52**
